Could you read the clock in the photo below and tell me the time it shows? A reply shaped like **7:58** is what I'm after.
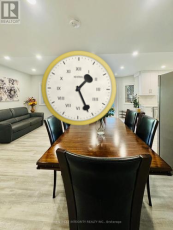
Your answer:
**1:26**
